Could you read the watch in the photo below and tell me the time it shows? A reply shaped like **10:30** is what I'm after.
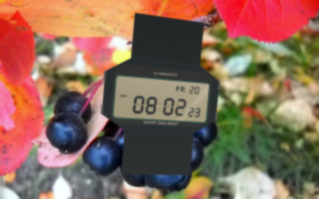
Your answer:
**8:02**
